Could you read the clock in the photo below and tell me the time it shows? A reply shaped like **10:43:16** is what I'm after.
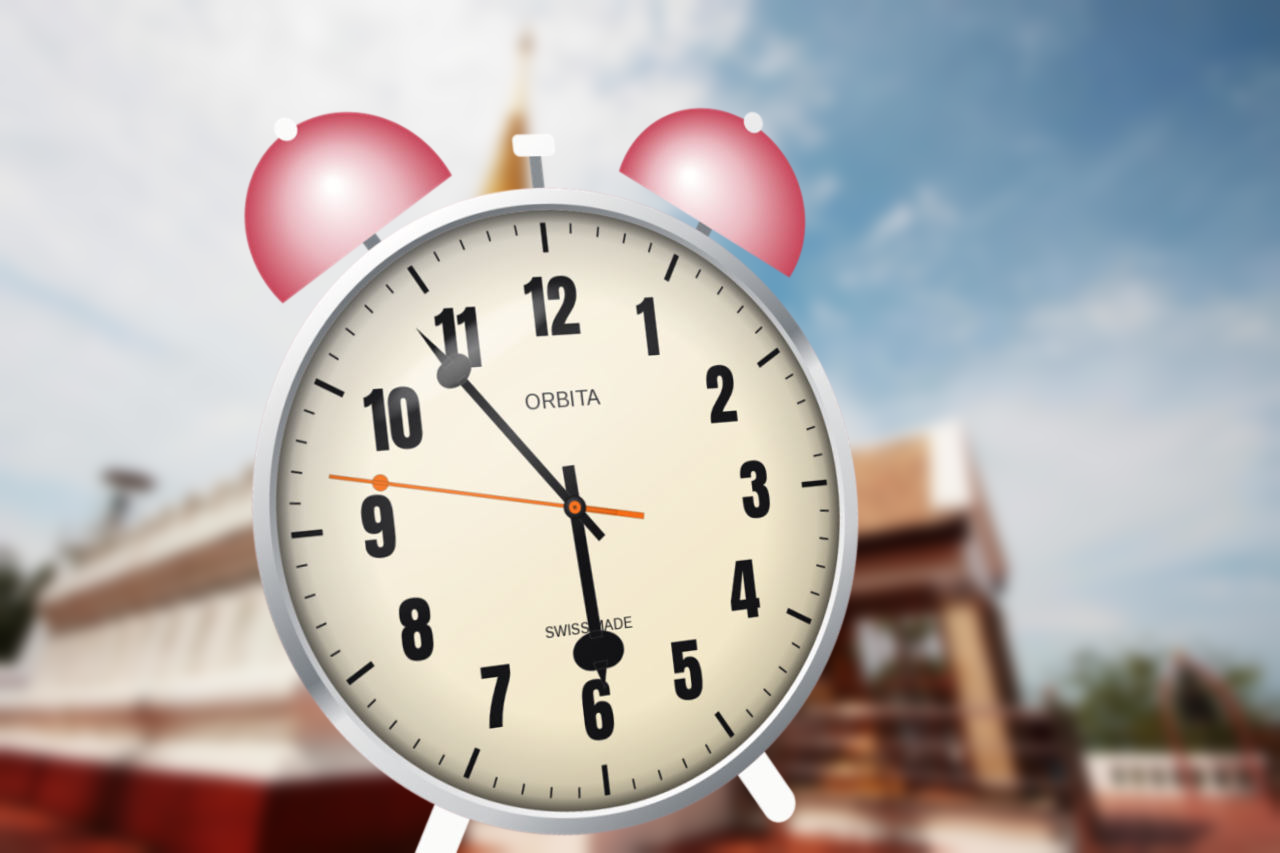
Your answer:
**5:53:47**
